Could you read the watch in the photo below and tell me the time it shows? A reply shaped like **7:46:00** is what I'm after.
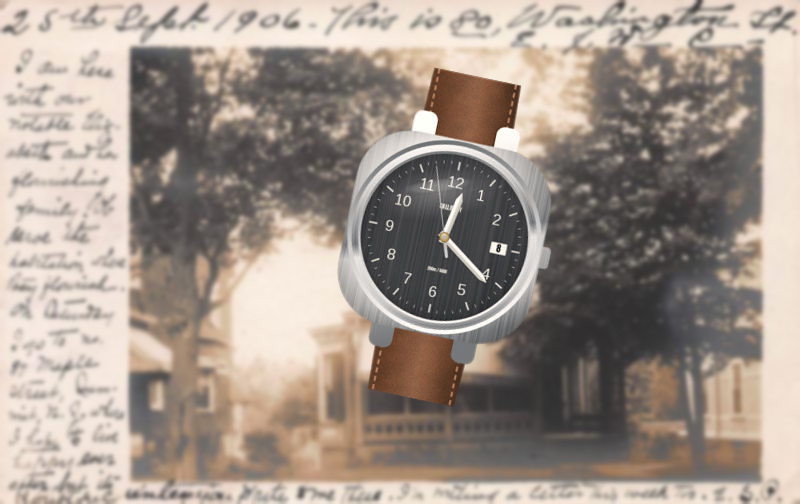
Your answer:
**12:20:57**
